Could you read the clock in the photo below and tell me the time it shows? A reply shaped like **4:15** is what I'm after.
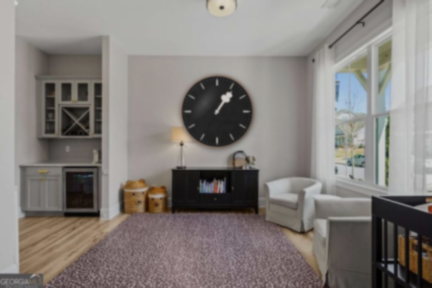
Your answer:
**1:06**
